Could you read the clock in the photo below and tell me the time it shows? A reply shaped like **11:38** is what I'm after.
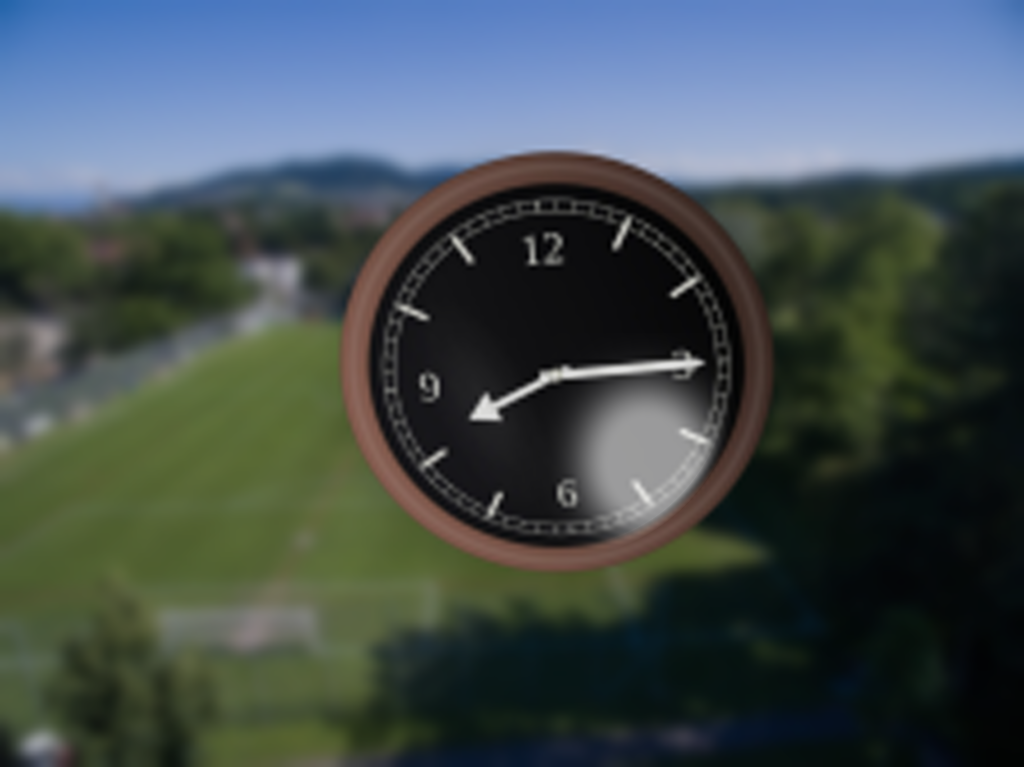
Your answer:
**8:15**
